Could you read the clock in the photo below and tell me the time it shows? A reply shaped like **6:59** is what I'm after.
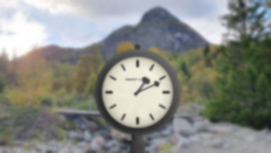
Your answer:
**1:11**
